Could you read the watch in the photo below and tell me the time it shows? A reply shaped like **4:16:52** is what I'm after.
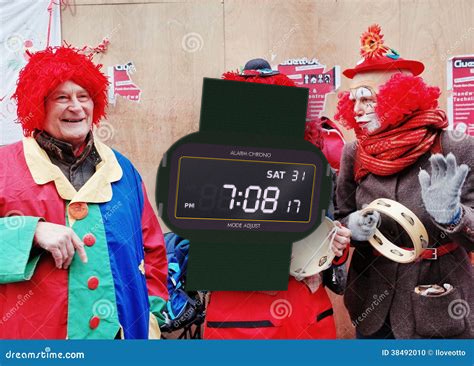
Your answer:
**7:08:17**
